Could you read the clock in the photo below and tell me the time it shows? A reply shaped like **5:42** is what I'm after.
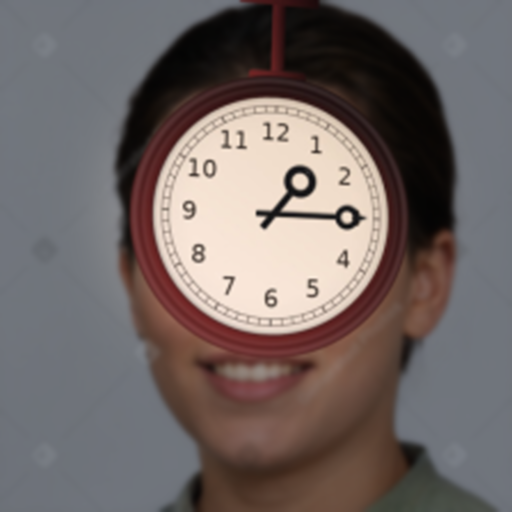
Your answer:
**1:15**
